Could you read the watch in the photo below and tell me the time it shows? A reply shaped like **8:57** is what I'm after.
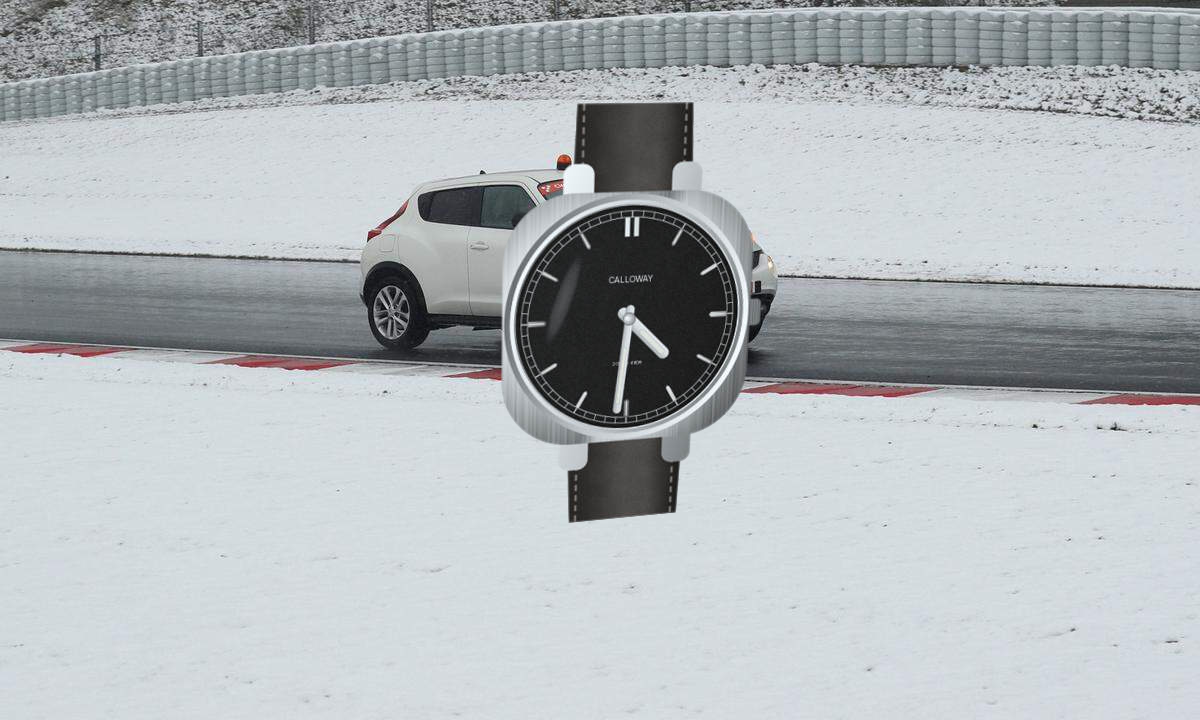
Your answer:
**4:31**
